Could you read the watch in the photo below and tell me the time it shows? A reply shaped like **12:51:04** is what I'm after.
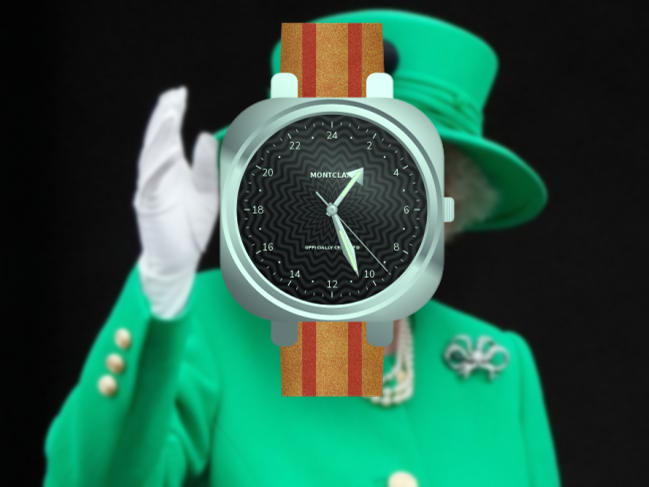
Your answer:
**2:26:23**
